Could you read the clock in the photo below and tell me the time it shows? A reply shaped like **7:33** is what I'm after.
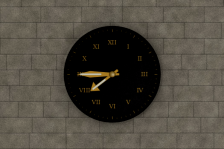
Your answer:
**7:45**
